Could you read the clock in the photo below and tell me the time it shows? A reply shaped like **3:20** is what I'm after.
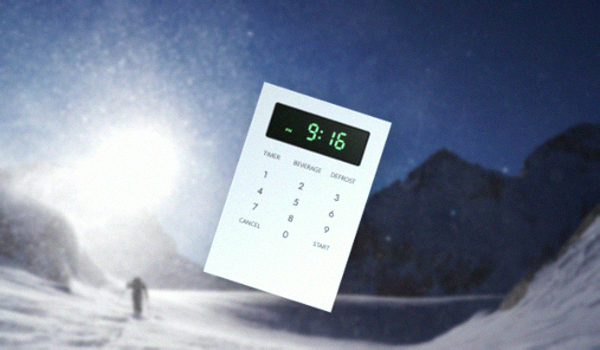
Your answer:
**9:16**
